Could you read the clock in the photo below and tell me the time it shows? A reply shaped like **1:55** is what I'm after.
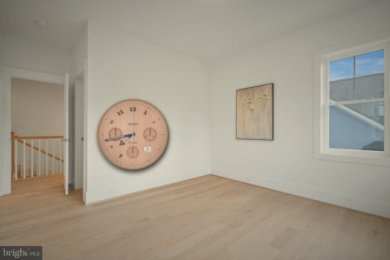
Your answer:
**7:43**
